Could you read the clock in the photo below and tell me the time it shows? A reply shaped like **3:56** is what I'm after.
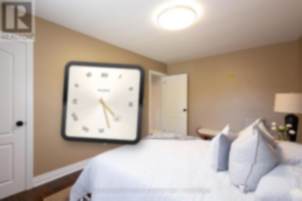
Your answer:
**4:27**
